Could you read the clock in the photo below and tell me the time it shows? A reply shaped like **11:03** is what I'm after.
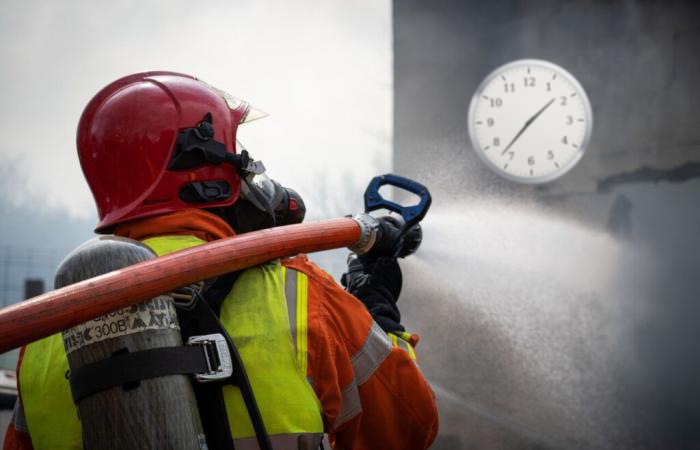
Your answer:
**1:37**
